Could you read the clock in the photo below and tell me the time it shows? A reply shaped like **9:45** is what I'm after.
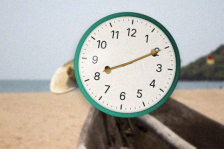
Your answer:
**8:10**
